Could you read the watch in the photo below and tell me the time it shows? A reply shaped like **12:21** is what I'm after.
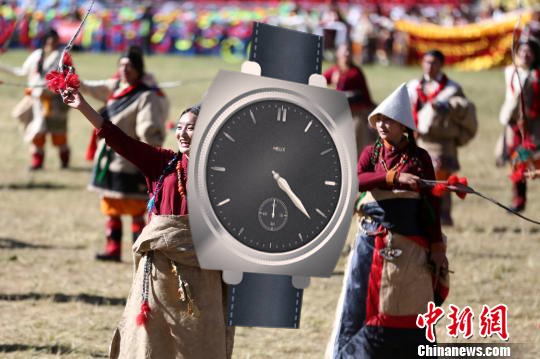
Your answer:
**4:22**
